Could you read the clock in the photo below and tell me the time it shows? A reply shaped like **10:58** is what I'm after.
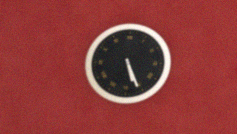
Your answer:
**5:26**
